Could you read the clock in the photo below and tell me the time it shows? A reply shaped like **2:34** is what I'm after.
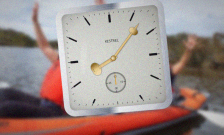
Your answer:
**8:07**
